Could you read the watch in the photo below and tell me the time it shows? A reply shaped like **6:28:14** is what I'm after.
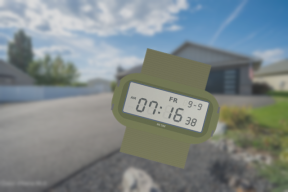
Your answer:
**7:16:38**
